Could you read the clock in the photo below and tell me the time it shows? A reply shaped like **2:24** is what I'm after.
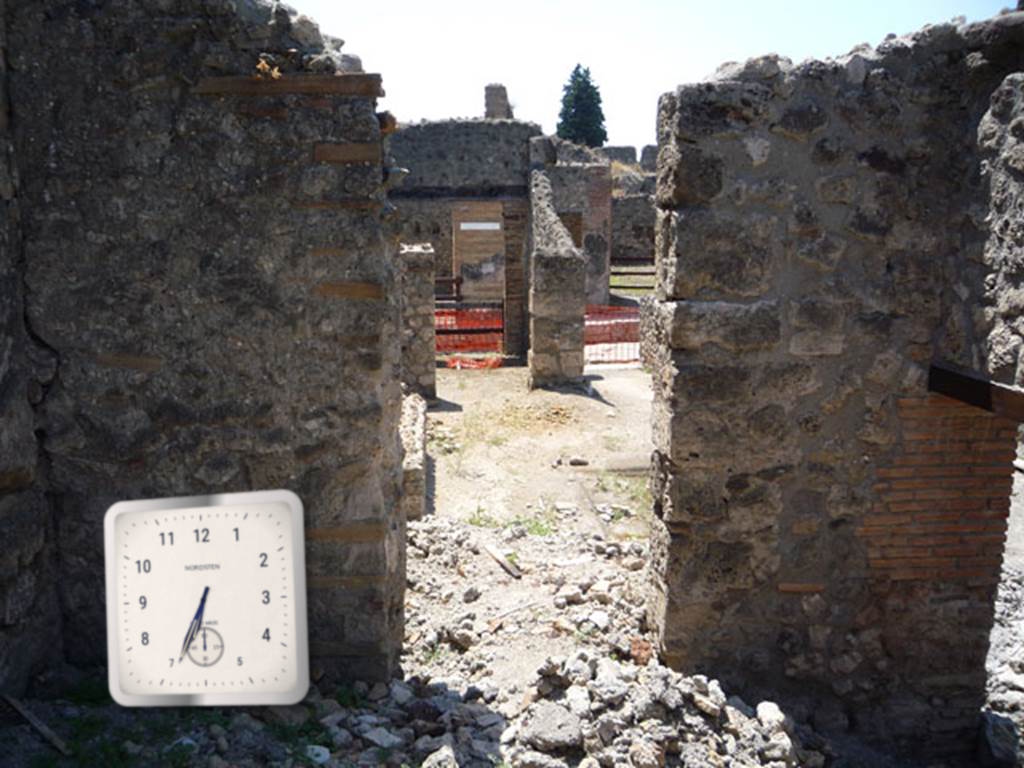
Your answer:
**6:34**
